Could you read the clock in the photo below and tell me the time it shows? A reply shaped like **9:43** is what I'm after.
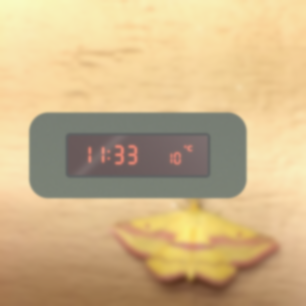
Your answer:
**11:33**
